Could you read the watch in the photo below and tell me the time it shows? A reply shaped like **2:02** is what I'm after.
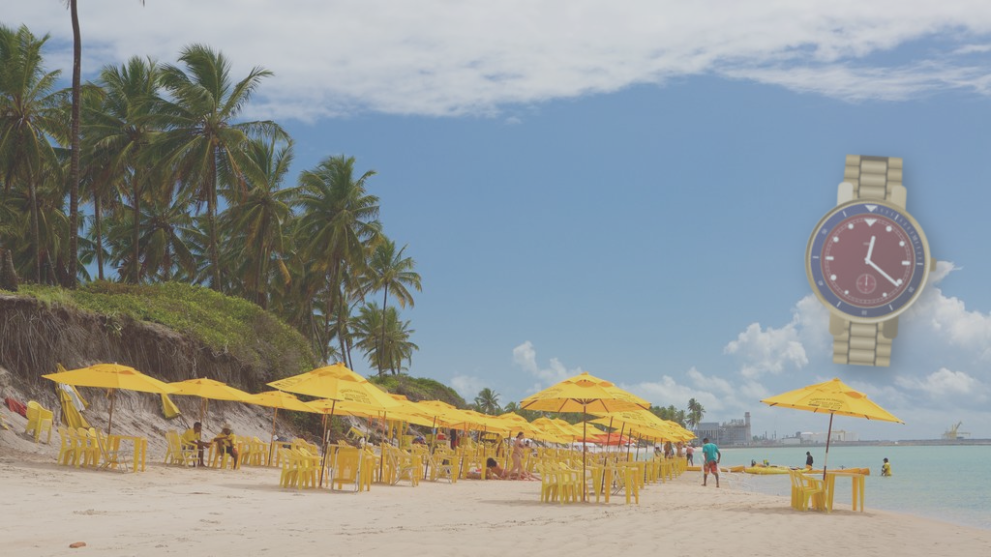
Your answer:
**12:21**
